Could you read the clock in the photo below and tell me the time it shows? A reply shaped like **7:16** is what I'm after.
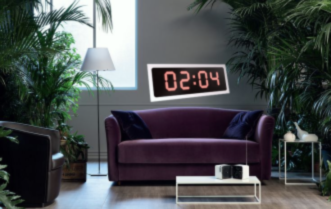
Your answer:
**2:04**
